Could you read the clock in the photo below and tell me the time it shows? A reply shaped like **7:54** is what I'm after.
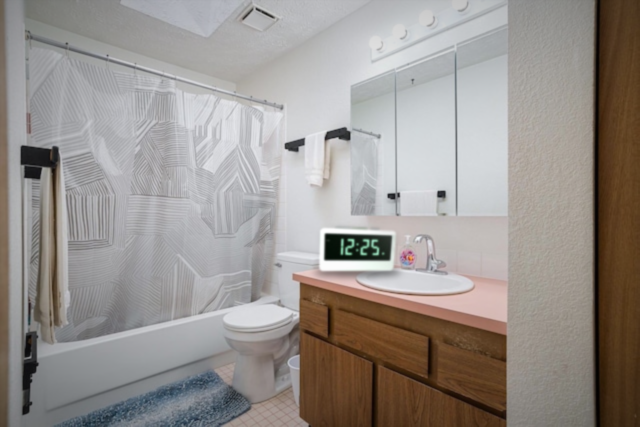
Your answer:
**12:25**
